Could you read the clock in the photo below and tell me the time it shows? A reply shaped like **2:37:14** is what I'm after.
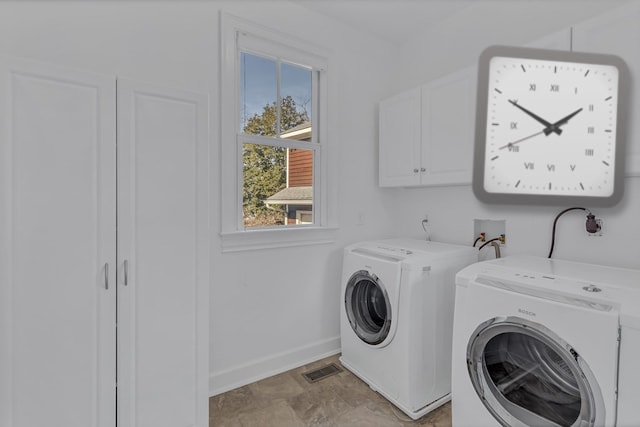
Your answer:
**1:49:41**
